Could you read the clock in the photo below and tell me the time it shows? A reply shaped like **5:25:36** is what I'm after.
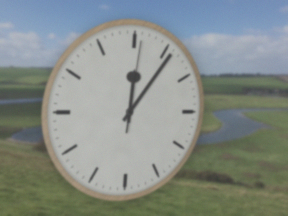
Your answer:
**12:06:01**
